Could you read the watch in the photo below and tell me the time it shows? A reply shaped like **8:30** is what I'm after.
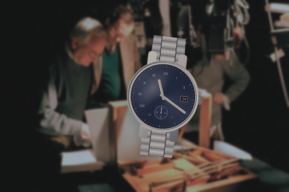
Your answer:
**11:20**
